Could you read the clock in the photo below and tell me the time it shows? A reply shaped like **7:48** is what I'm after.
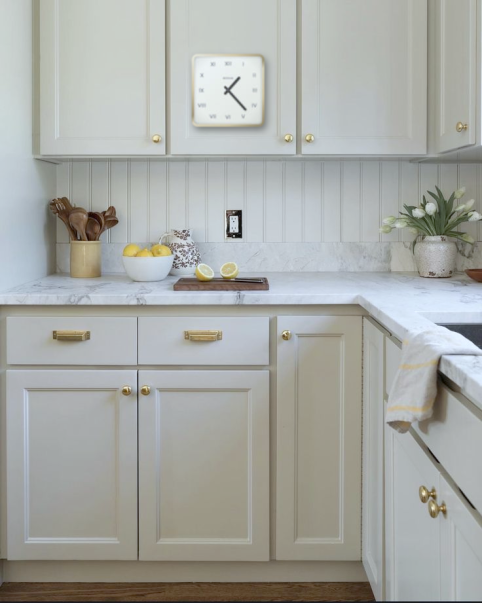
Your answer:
**1:23**
